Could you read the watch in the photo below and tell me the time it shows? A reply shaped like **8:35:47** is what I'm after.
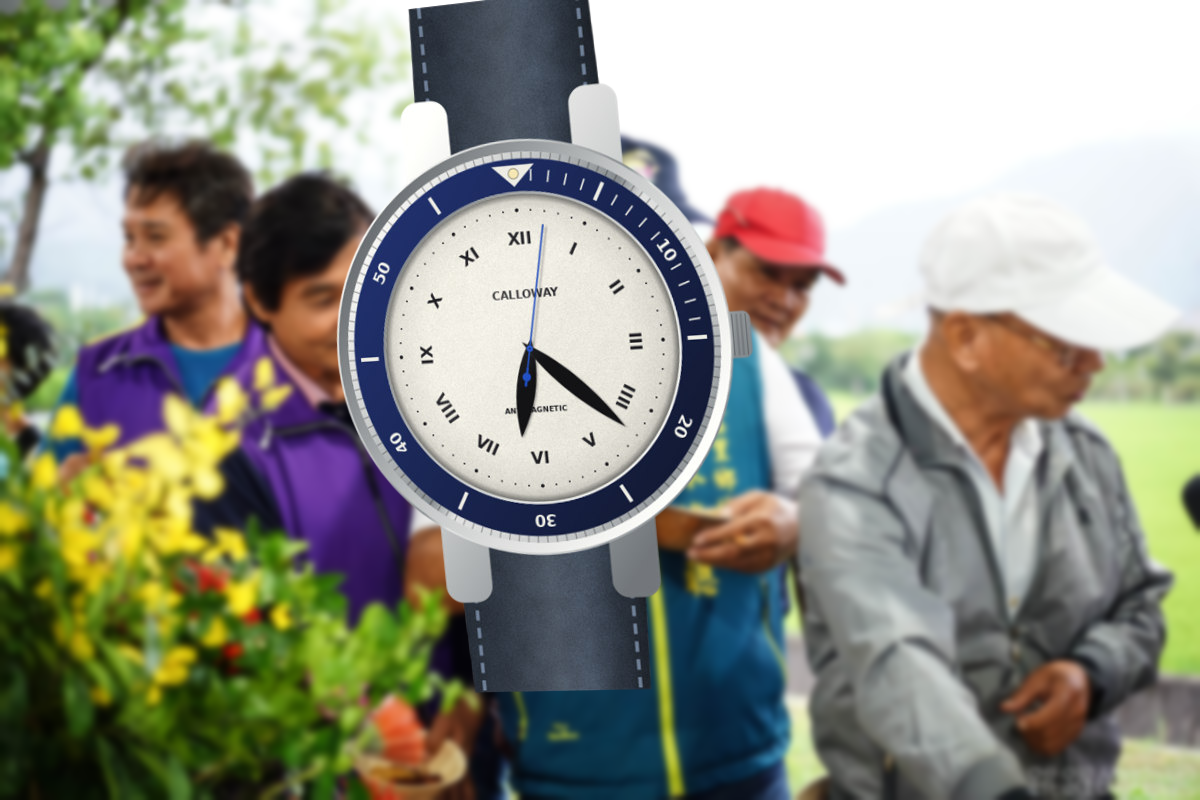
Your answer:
**6:22:02**
